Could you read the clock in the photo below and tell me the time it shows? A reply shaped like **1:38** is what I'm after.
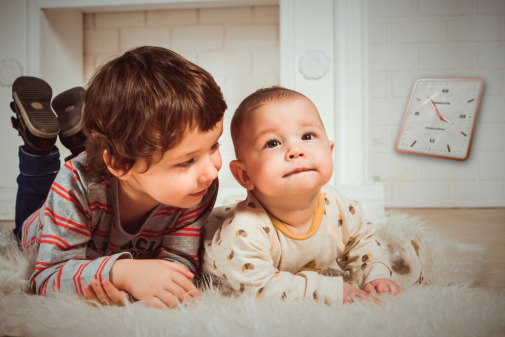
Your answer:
**3:53**
